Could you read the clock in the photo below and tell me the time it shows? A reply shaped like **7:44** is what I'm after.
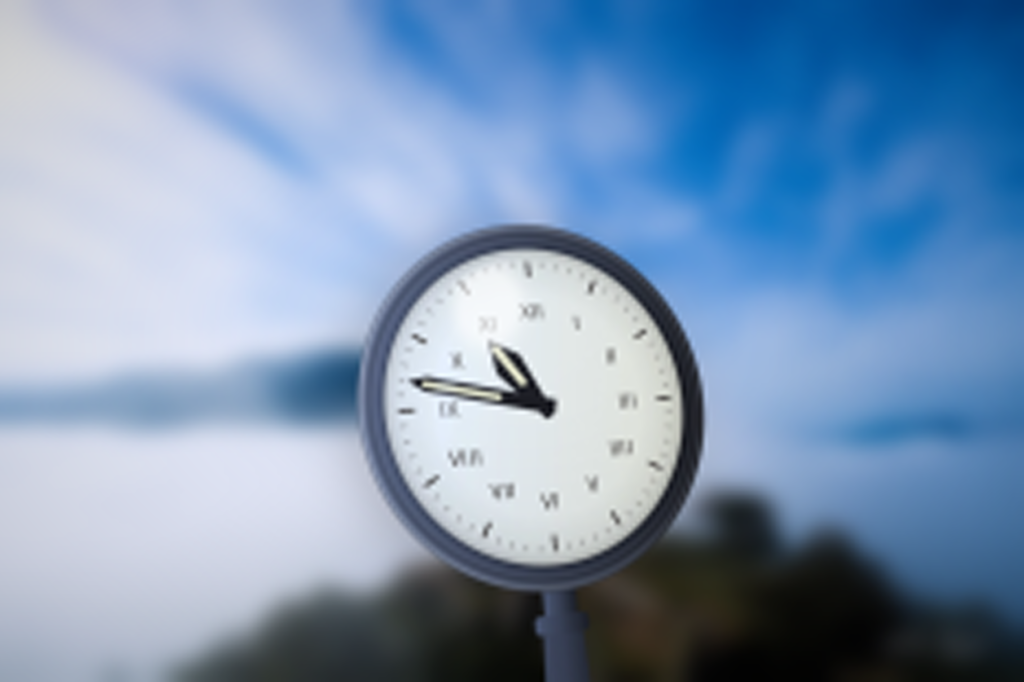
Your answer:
**10:47**
